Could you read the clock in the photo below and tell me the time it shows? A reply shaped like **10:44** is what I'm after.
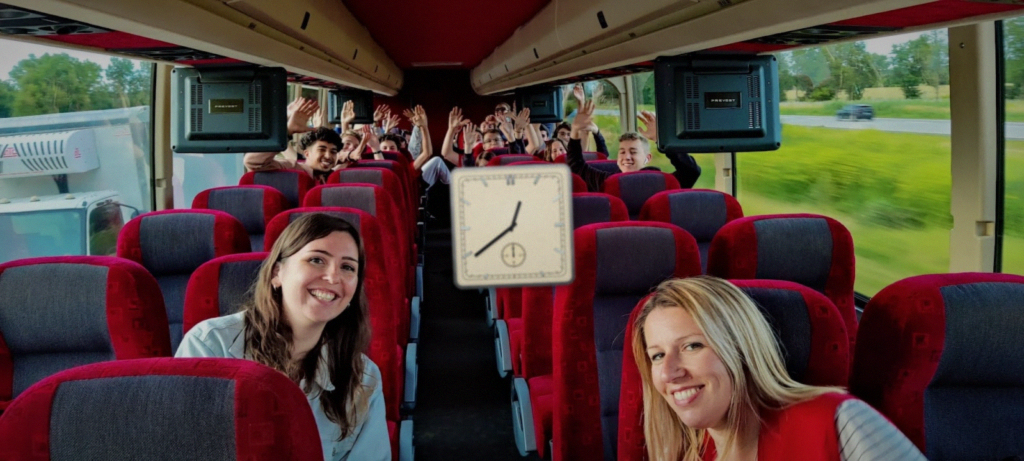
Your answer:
**12:39**
